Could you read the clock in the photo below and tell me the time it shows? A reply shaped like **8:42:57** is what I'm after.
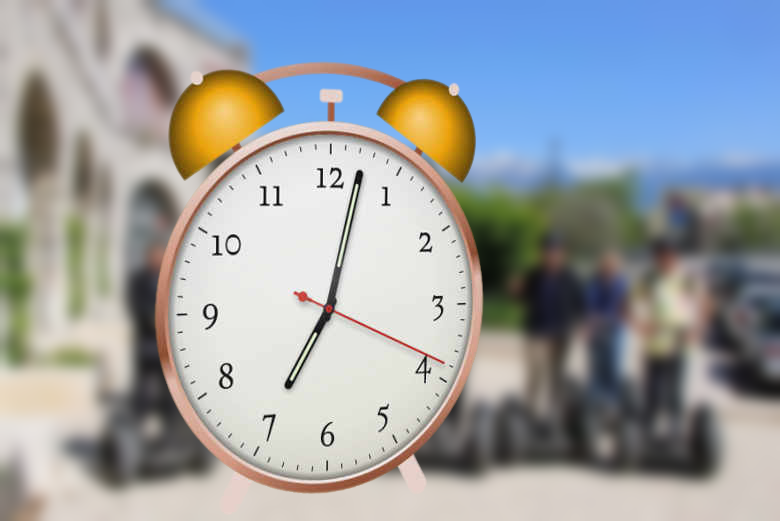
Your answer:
**7:02:19**
